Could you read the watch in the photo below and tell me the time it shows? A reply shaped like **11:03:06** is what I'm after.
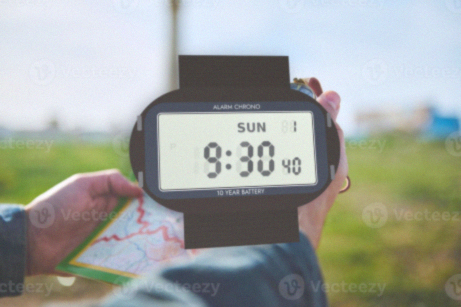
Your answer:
**9:30:40**
